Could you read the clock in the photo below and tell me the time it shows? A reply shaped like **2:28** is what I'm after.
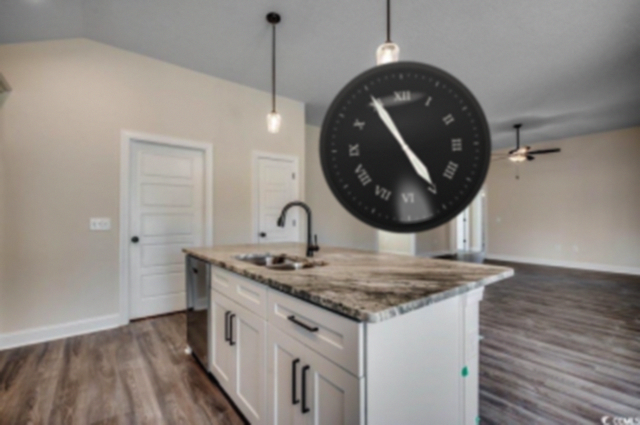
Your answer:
**4:55**
